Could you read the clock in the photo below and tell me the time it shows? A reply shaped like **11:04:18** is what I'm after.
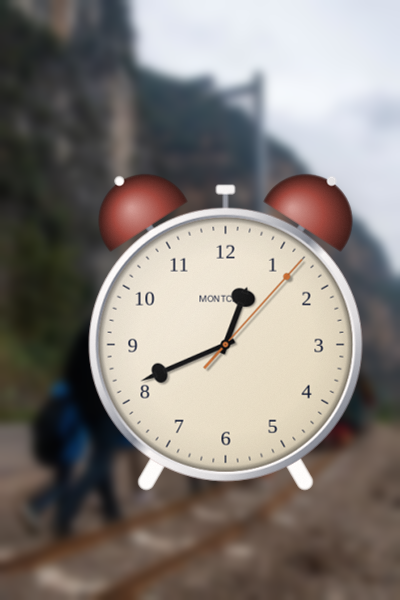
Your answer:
**12:41:07**
